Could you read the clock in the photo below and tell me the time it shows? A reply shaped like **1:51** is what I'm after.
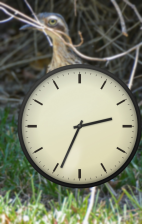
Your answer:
**2:34**
